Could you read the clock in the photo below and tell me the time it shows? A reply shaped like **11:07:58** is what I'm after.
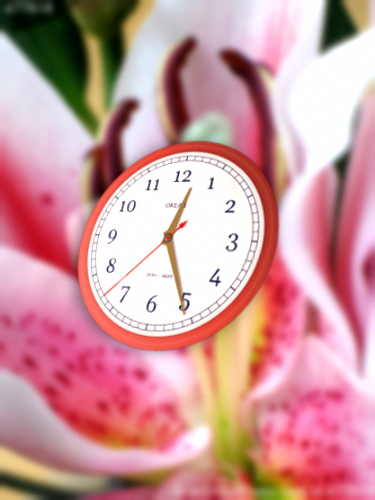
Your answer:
**12:25:37**
